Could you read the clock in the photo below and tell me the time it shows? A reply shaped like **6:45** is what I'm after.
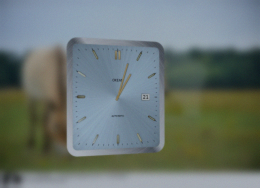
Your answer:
**1:03**
